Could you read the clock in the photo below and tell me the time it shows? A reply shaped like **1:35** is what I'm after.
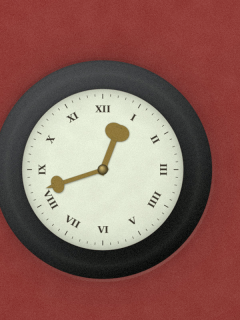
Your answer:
**12:42**
